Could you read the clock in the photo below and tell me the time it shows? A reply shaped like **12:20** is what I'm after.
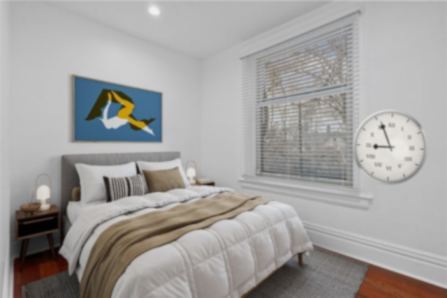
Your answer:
**8:56**
